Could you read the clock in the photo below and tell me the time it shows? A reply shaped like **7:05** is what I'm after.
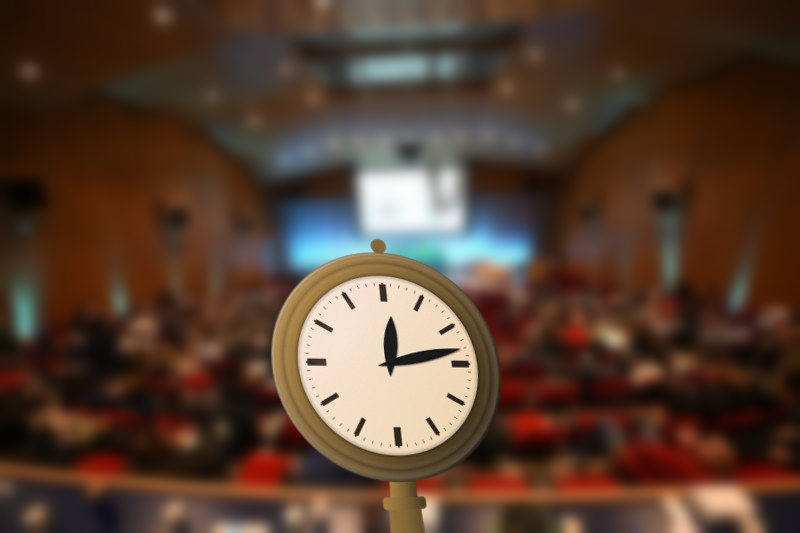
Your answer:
**12:13**
